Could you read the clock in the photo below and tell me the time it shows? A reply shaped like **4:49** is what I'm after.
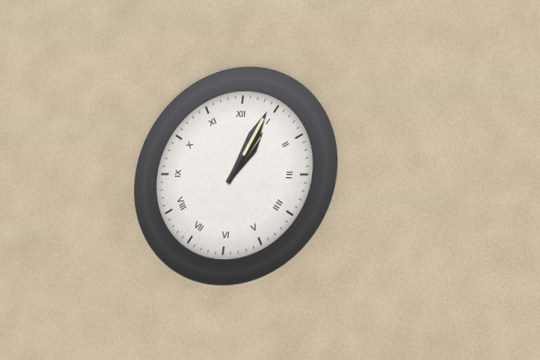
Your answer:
**1:04**
